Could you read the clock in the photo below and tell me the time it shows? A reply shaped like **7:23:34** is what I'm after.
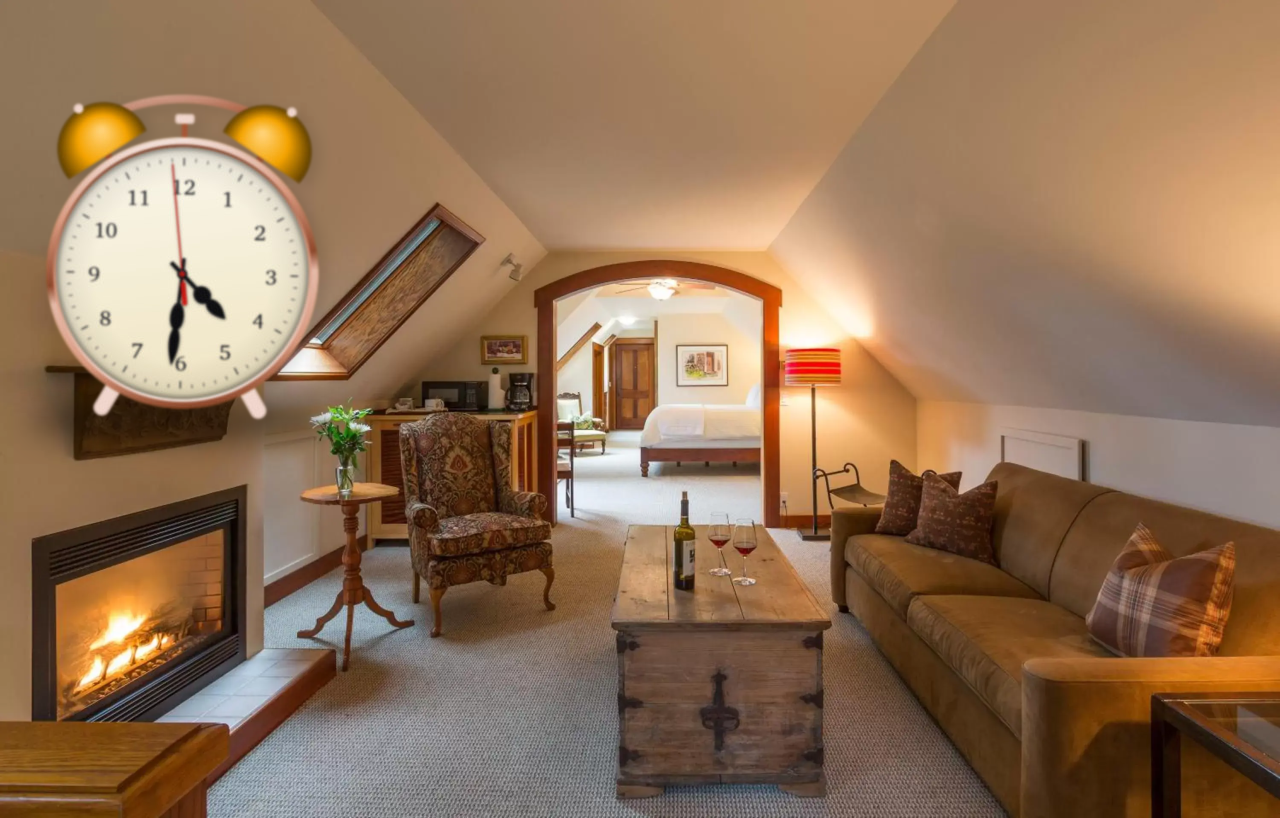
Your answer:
**4:30:59**
